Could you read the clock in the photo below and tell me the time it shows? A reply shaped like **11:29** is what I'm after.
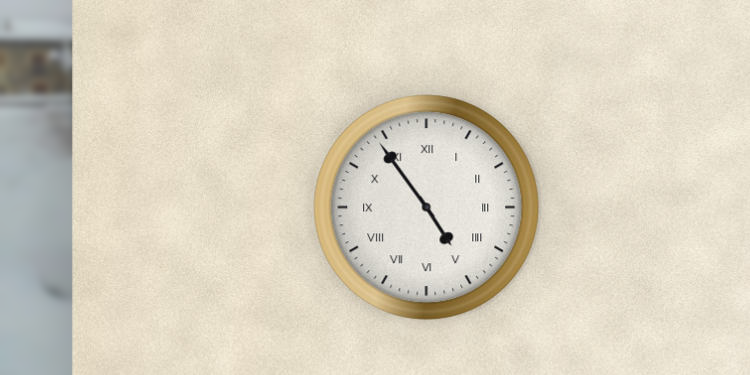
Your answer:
**4:54**
